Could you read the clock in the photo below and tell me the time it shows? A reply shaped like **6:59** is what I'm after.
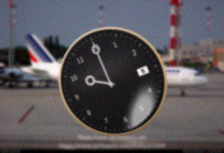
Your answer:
**10:00**
